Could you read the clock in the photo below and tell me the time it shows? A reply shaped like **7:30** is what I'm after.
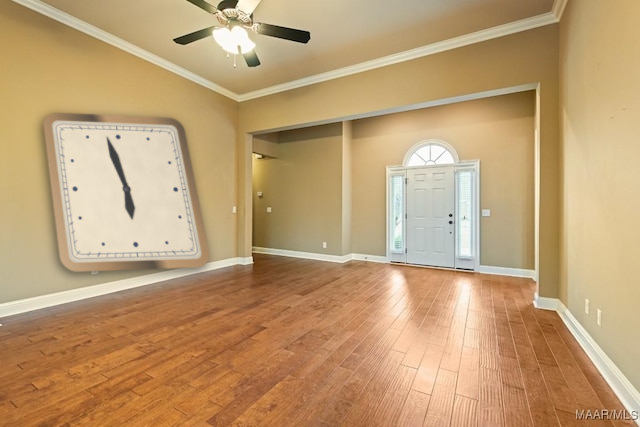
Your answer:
**5:58**
